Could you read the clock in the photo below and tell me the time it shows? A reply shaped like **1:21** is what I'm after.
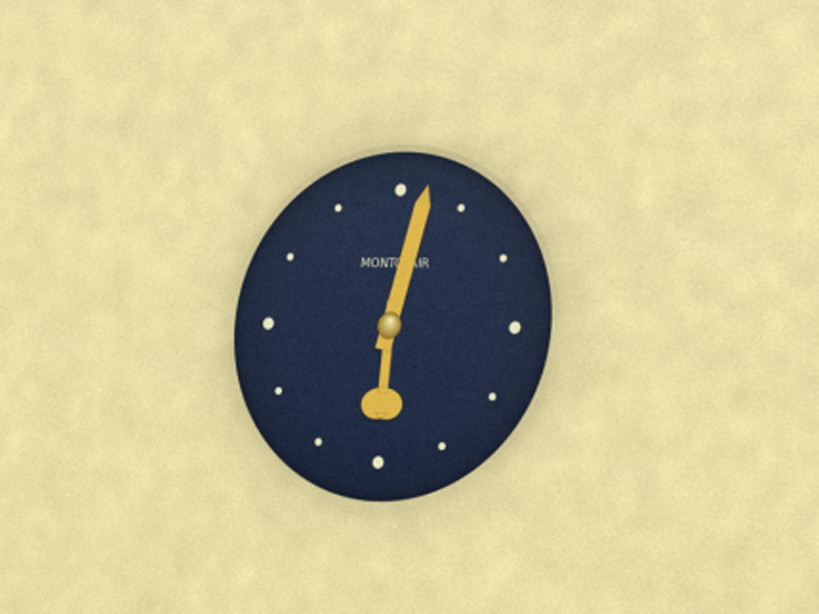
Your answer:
**6:02**
